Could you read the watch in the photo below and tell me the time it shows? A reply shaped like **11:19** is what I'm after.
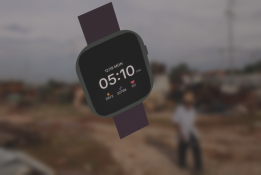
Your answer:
**5:10**
